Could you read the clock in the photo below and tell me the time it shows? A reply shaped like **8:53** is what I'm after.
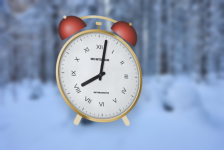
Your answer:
**8:02**
